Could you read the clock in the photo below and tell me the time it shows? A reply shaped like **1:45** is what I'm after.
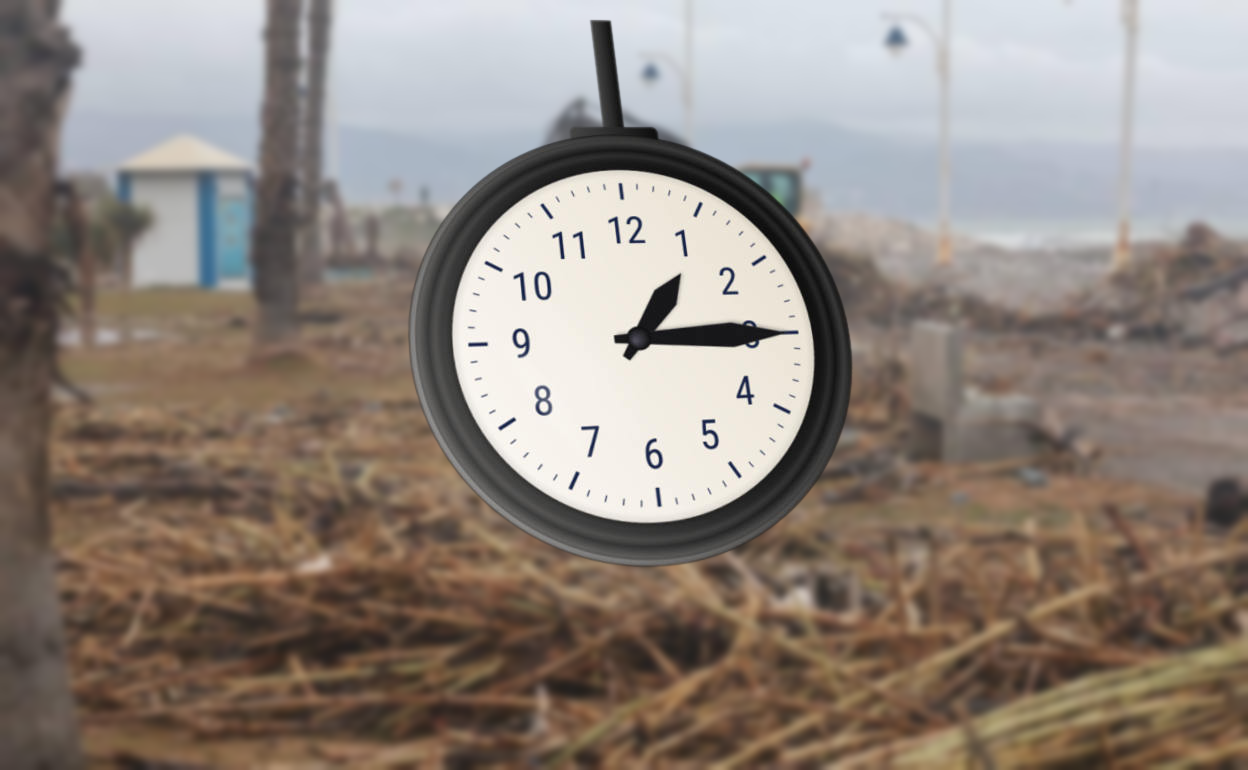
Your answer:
**1:15**
